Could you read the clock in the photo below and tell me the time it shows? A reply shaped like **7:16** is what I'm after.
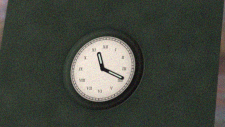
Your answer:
**11:19**
